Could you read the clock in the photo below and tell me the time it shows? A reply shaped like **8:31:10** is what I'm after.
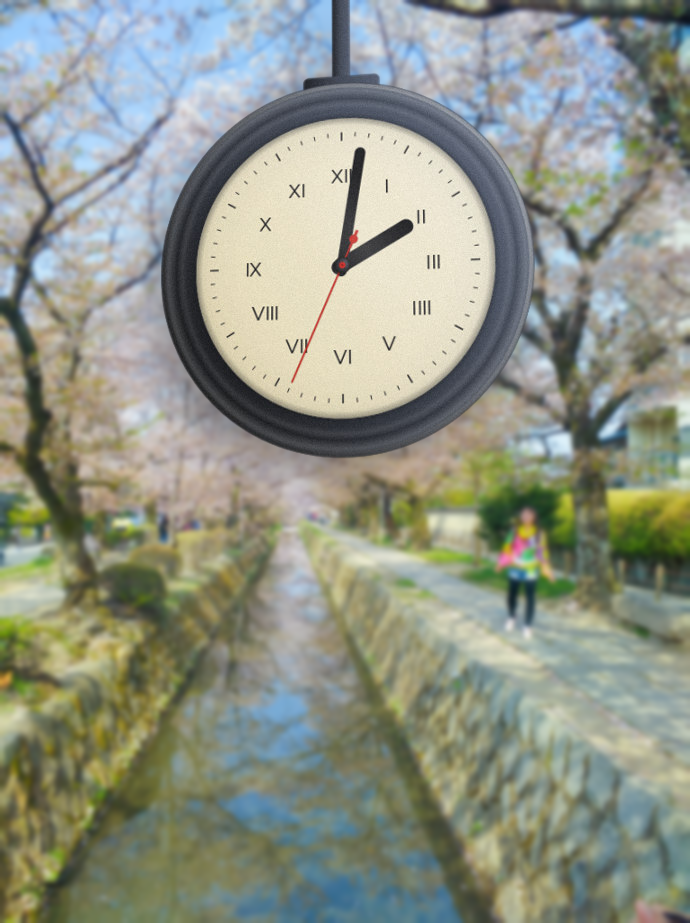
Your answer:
**2:01:34**
